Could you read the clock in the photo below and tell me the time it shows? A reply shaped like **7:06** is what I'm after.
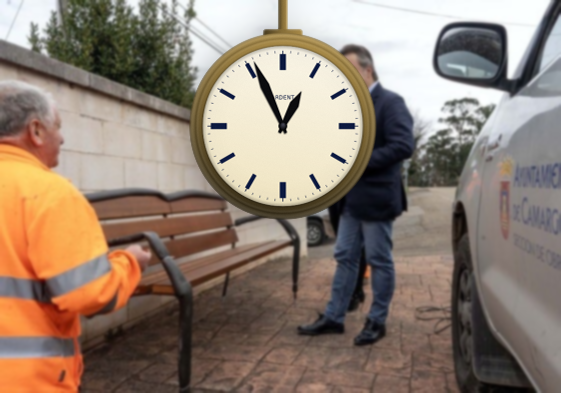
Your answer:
**12:56**
